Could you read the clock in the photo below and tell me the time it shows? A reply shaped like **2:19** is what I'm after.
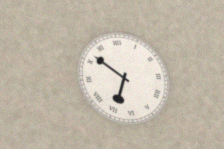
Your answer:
**6:52**
